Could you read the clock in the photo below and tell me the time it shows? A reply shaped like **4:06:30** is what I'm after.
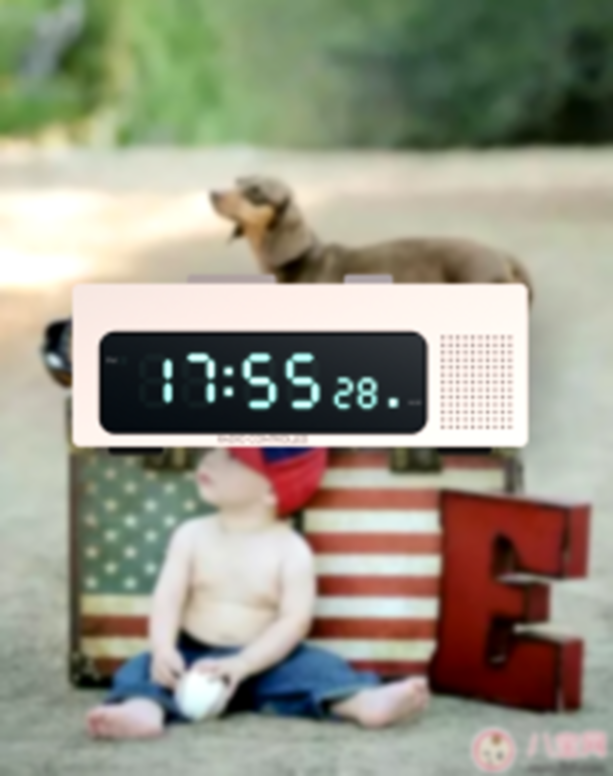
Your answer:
**17:55:28**
